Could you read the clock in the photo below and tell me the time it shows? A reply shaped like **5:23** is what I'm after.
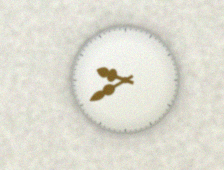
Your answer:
**9:40**
